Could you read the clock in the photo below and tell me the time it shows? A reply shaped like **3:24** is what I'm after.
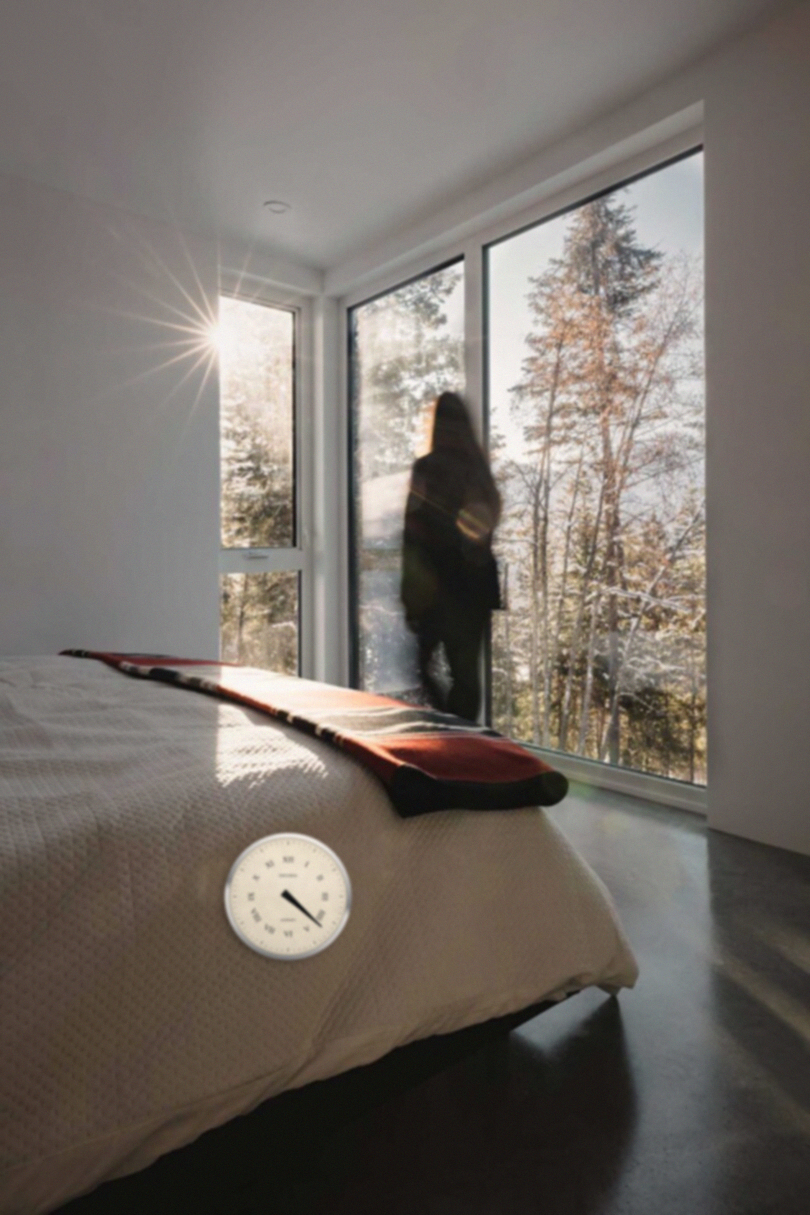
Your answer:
**4:22**
